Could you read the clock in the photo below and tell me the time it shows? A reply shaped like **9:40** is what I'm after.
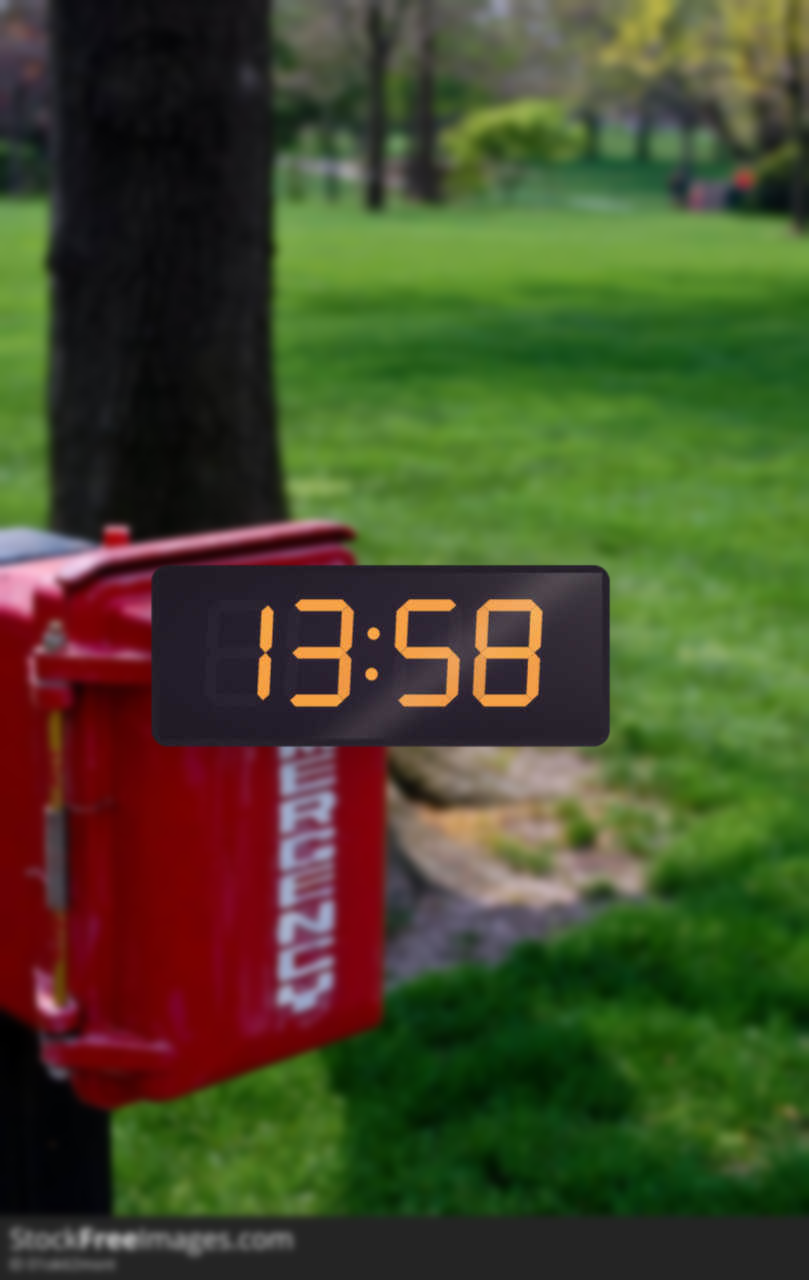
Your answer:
**13:58**
